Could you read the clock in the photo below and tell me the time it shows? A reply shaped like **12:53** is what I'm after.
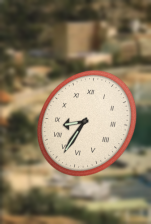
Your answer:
**8:34**
